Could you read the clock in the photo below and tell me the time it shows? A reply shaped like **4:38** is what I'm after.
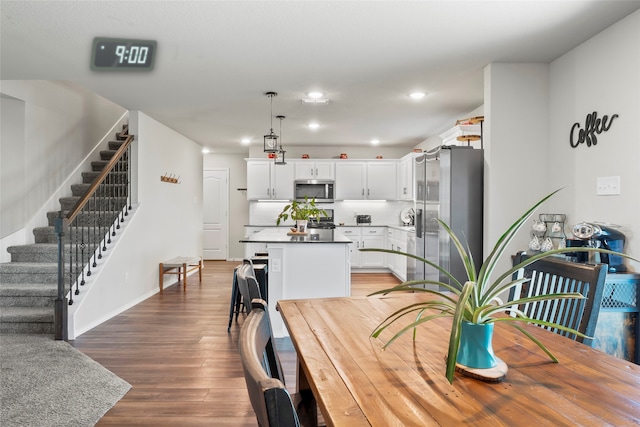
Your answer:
**9:00**
